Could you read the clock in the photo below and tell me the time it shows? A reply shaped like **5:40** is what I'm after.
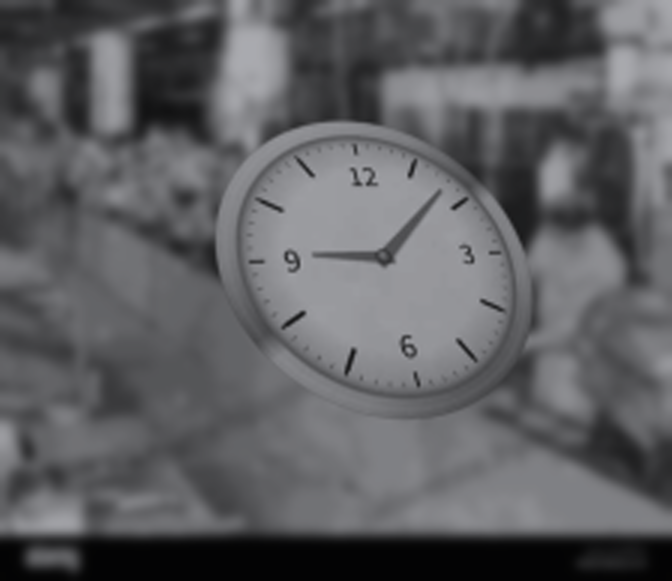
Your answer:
**9:08**
